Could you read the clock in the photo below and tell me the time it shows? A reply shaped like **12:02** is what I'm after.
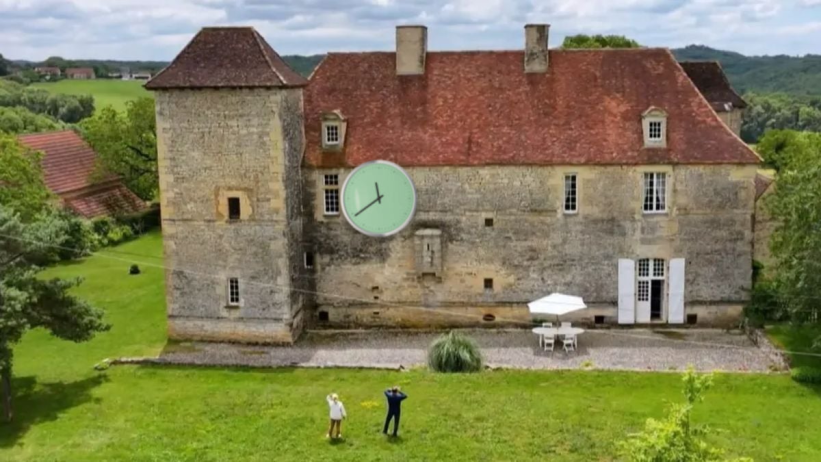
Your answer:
**11:39**
